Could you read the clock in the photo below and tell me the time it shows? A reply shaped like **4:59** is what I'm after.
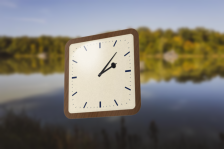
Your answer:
**2:07**
